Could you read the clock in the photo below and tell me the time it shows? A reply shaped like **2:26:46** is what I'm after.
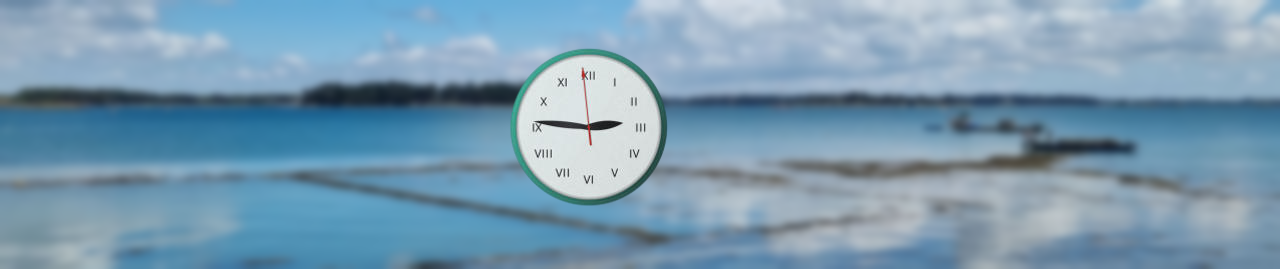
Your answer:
**2:45:59**
